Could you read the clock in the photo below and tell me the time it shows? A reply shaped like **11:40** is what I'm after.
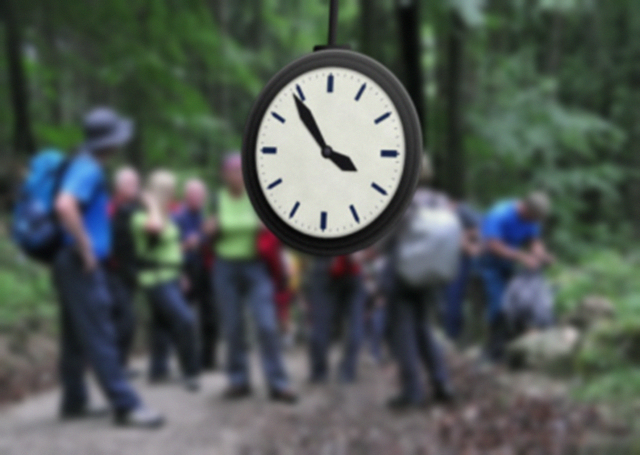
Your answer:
**3:54**
